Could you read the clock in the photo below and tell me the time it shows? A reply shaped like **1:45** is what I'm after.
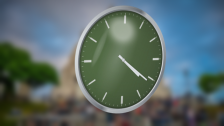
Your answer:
**4:21**
